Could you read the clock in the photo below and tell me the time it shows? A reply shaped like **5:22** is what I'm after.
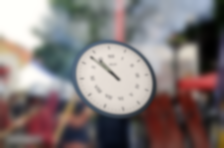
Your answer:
**10:53**
